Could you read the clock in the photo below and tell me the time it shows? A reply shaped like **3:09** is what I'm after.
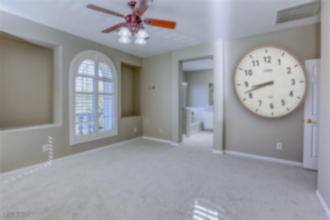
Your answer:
**8:42**
